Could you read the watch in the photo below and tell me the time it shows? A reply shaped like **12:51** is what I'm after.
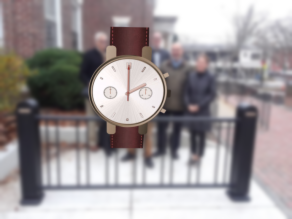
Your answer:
**2:00**
